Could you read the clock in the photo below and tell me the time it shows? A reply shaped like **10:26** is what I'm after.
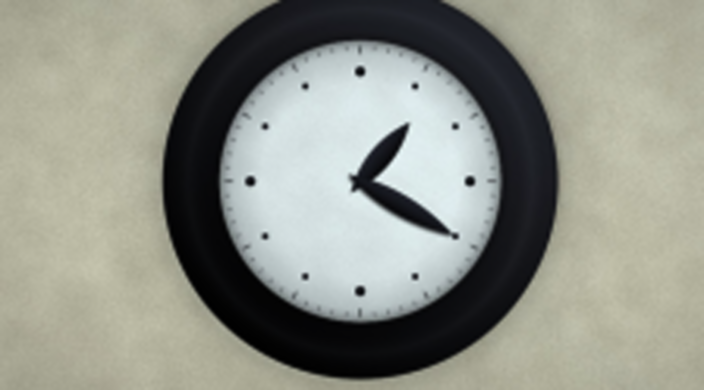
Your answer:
**1:20**
